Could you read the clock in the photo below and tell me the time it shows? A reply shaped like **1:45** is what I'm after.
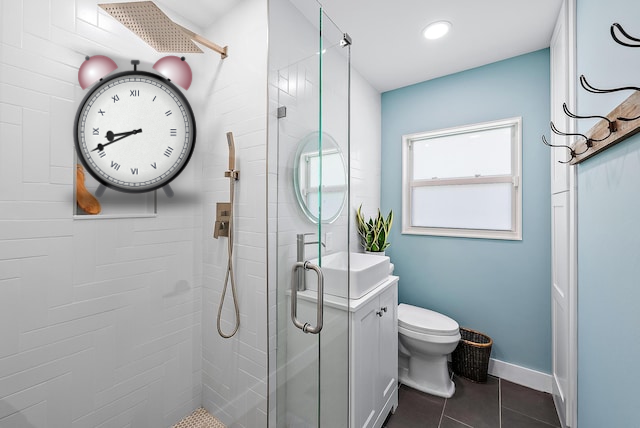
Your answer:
**8:41**
